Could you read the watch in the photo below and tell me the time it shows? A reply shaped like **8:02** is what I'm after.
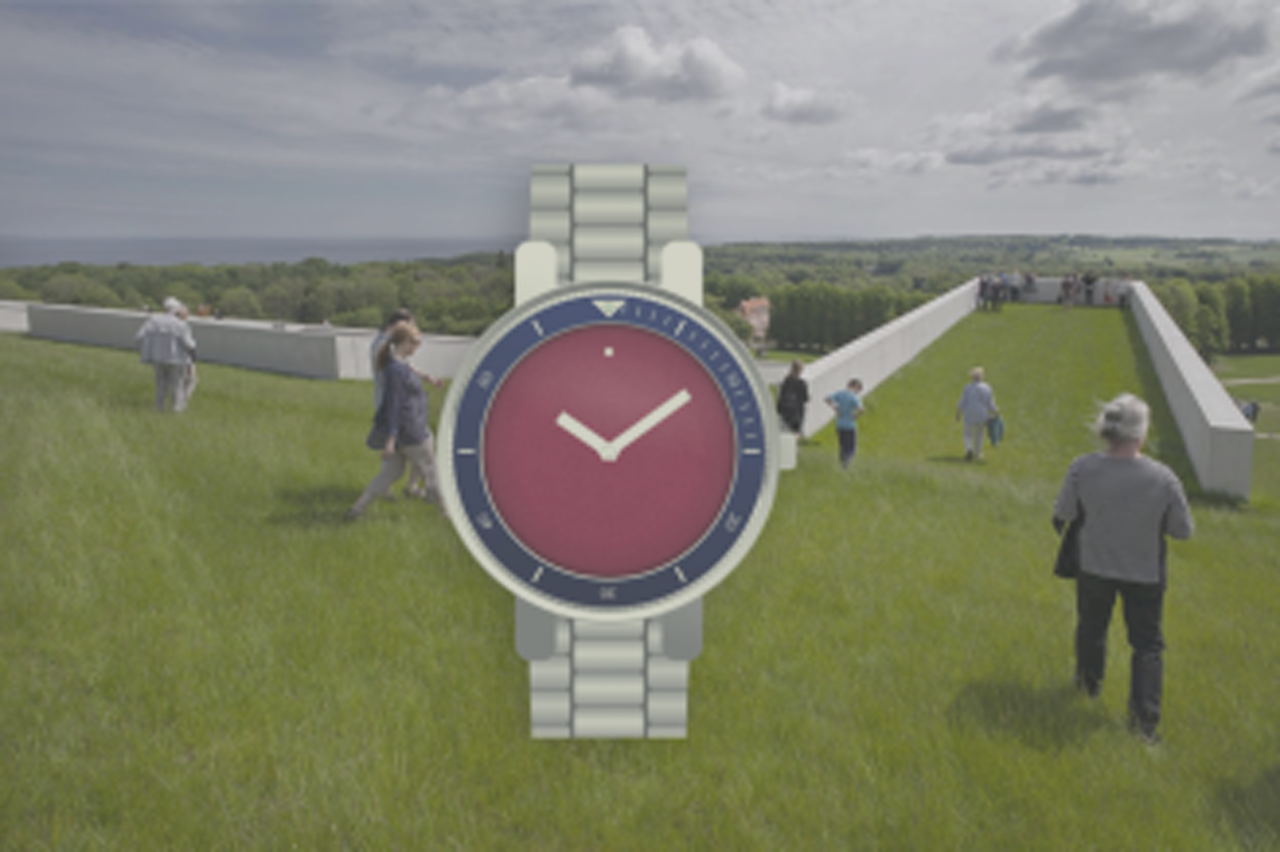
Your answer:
**10:09**
